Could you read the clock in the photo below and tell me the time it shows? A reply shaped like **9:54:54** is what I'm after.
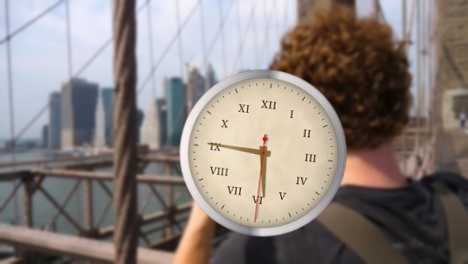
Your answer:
**5:45:30**
